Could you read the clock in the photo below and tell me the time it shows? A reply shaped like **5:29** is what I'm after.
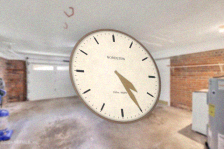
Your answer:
**4:25**
